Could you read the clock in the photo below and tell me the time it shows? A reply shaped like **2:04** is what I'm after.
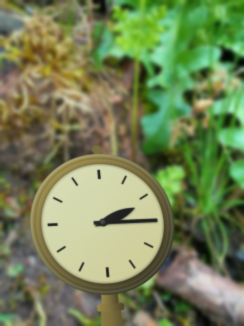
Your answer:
**2:15**
